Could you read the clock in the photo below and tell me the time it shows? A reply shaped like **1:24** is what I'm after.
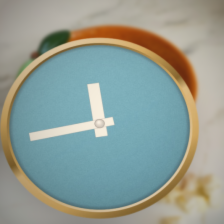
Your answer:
**11:43**
